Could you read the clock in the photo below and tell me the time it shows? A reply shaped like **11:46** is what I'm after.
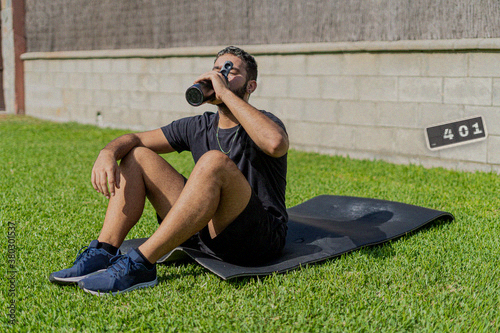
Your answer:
**4:01**
